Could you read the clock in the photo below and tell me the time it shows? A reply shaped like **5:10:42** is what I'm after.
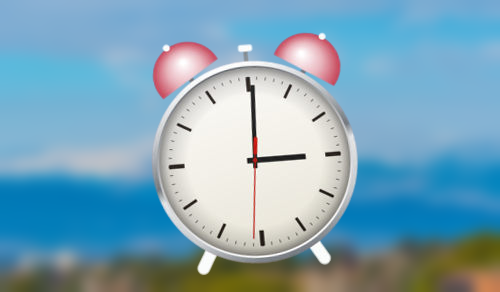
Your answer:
**3:00:31**
